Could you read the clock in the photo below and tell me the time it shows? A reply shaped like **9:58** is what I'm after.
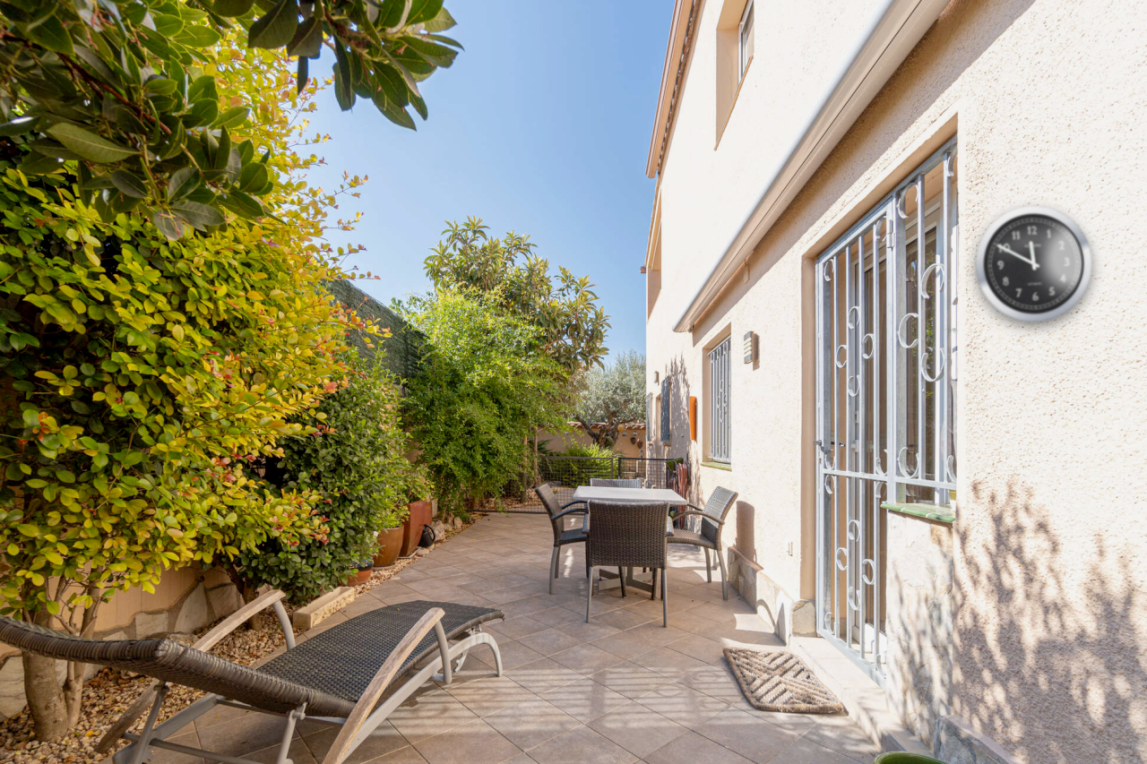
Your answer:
**11:50**
